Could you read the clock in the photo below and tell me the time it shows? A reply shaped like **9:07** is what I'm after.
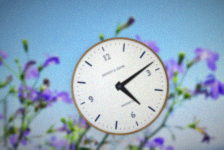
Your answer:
**5:13**
